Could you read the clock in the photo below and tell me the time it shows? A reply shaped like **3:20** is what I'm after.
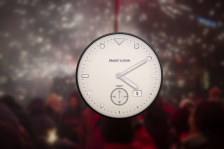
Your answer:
**4:10**
